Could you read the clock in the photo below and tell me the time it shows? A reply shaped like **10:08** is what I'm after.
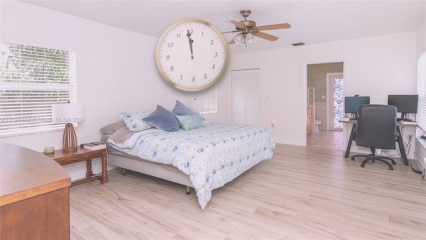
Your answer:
**11:59**
